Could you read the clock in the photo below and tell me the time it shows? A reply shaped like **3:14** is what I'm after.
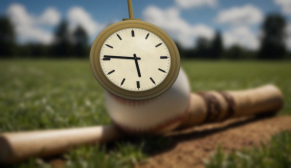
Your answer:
**5:46**
